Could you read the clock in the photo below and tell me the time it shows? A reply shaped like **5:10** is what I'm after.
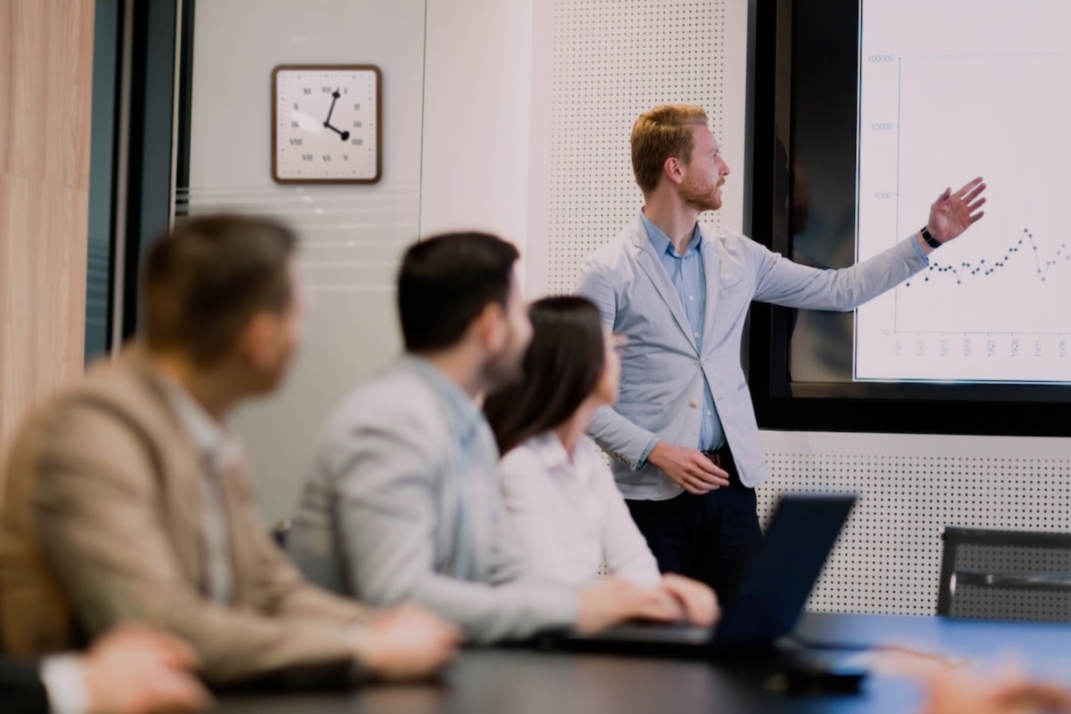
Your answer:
**4:03**
